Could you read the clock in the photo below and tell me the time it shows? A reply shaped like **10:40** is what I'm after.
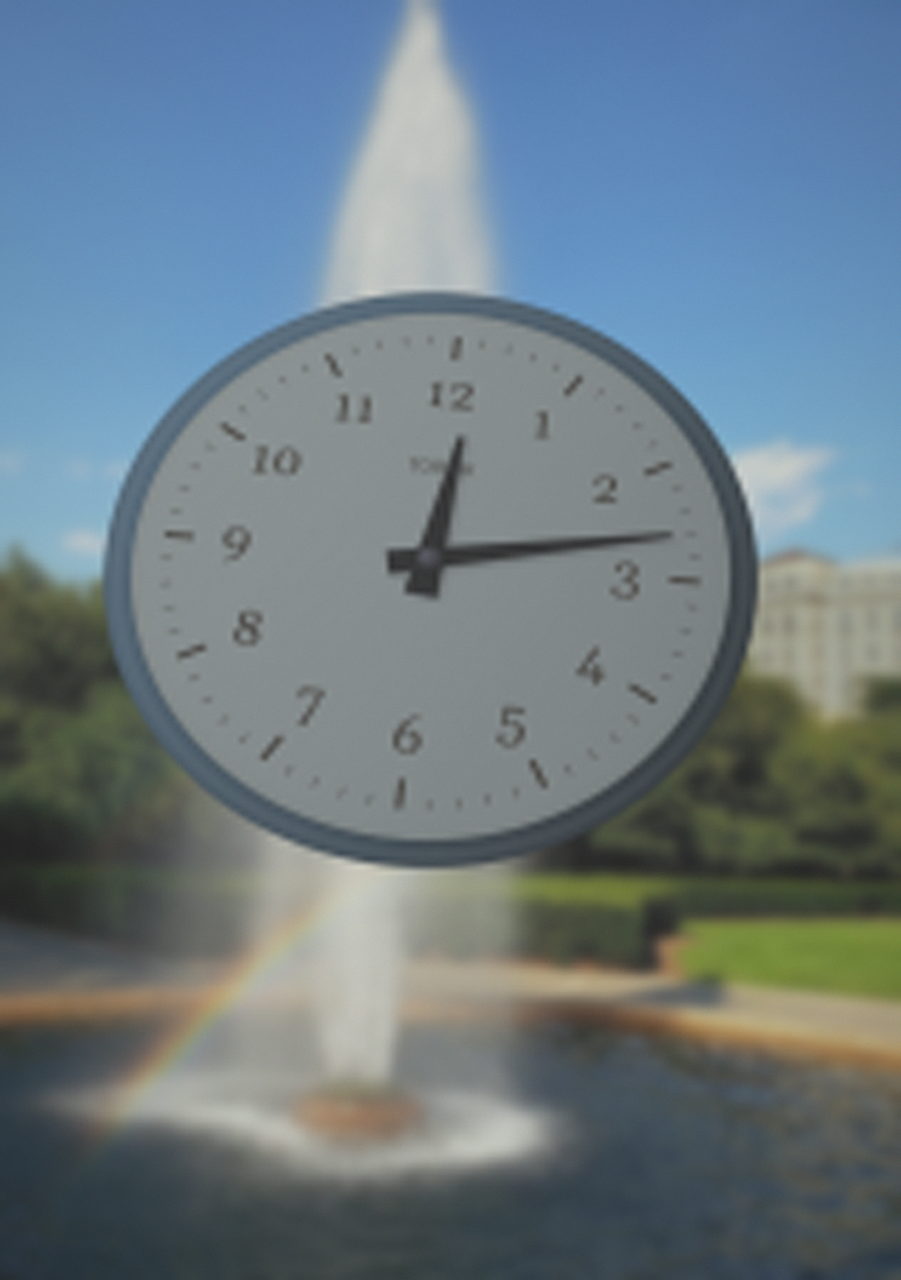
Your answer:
**12:13**
